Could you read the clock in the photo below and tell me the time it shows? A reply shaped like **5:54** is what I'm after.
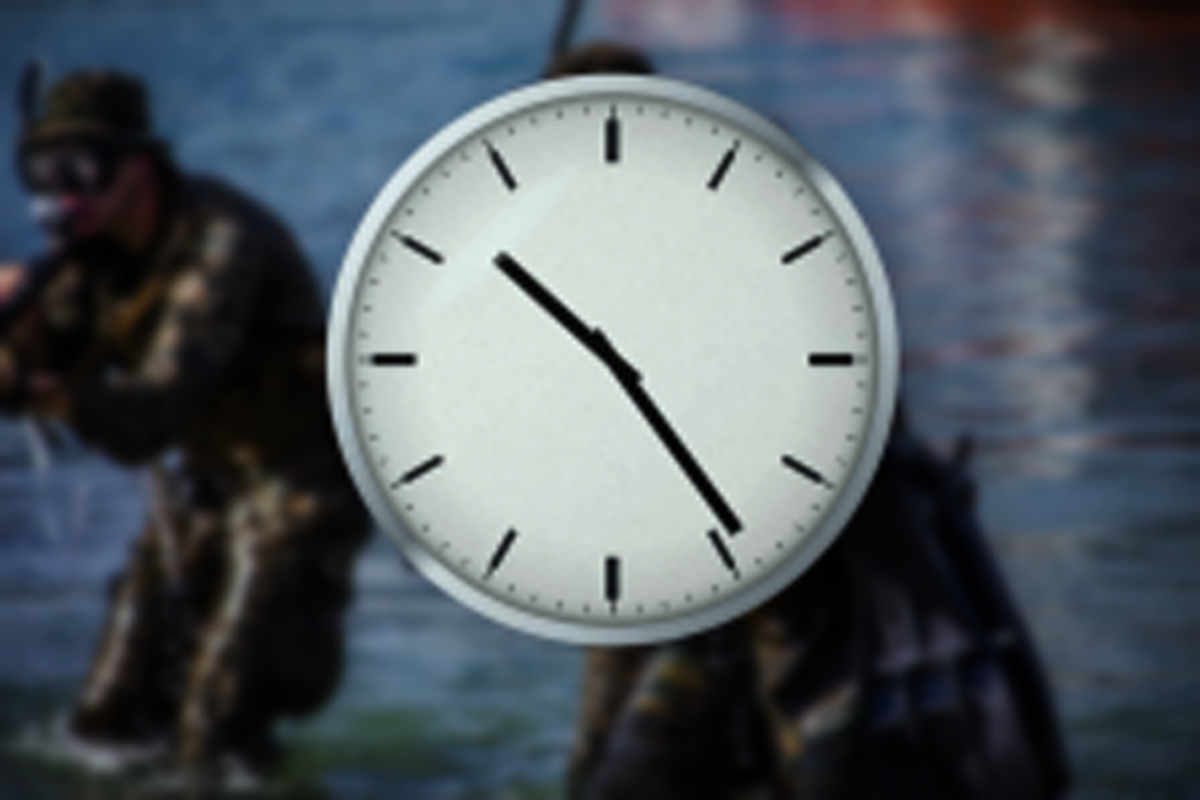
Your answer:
**10:24**
